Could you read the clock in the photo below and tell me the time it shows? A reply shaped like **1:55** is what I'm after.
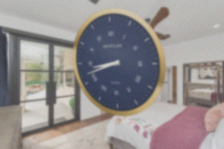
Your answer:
**8:42**
